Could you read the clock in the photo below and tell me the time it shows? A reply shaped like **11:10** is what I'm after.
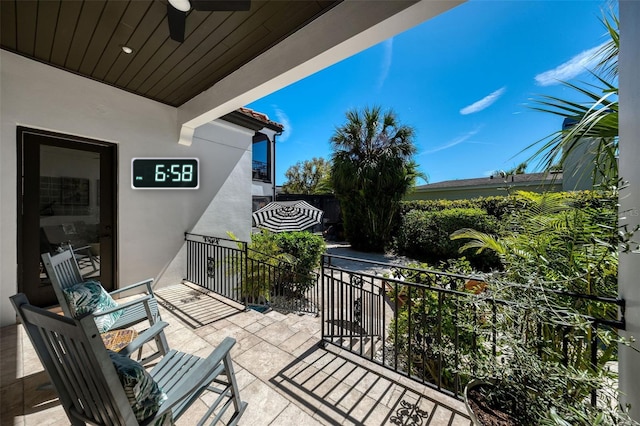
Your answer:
**6:58**
